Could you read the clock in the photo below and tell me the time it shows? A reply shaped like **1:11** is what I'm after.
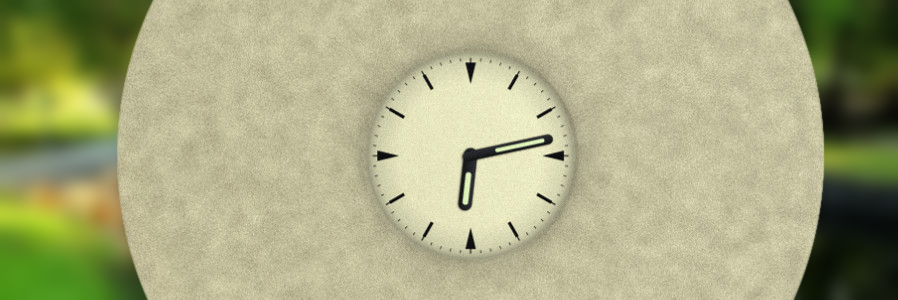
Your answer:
**6:13**
